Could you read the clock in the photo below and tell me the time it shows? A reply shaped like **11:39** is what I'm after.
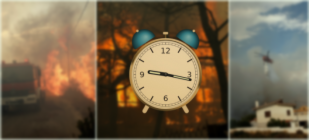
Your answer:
**9:17**
